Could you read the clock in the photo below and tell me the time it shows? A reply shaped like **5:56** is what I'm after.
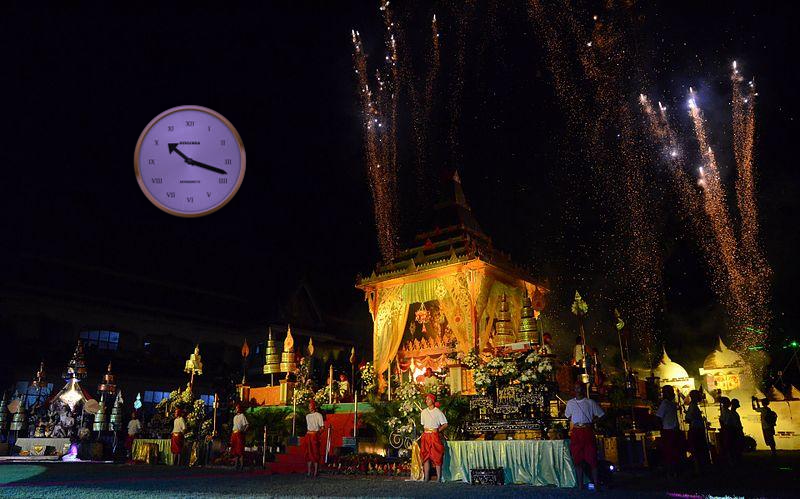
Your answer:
**10:18**
